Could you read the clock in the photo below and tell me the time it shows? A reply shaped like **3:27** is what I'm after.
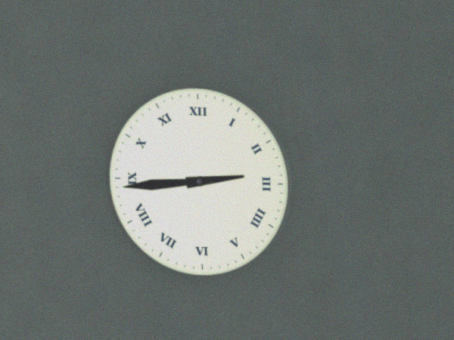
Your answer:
**2:44**
